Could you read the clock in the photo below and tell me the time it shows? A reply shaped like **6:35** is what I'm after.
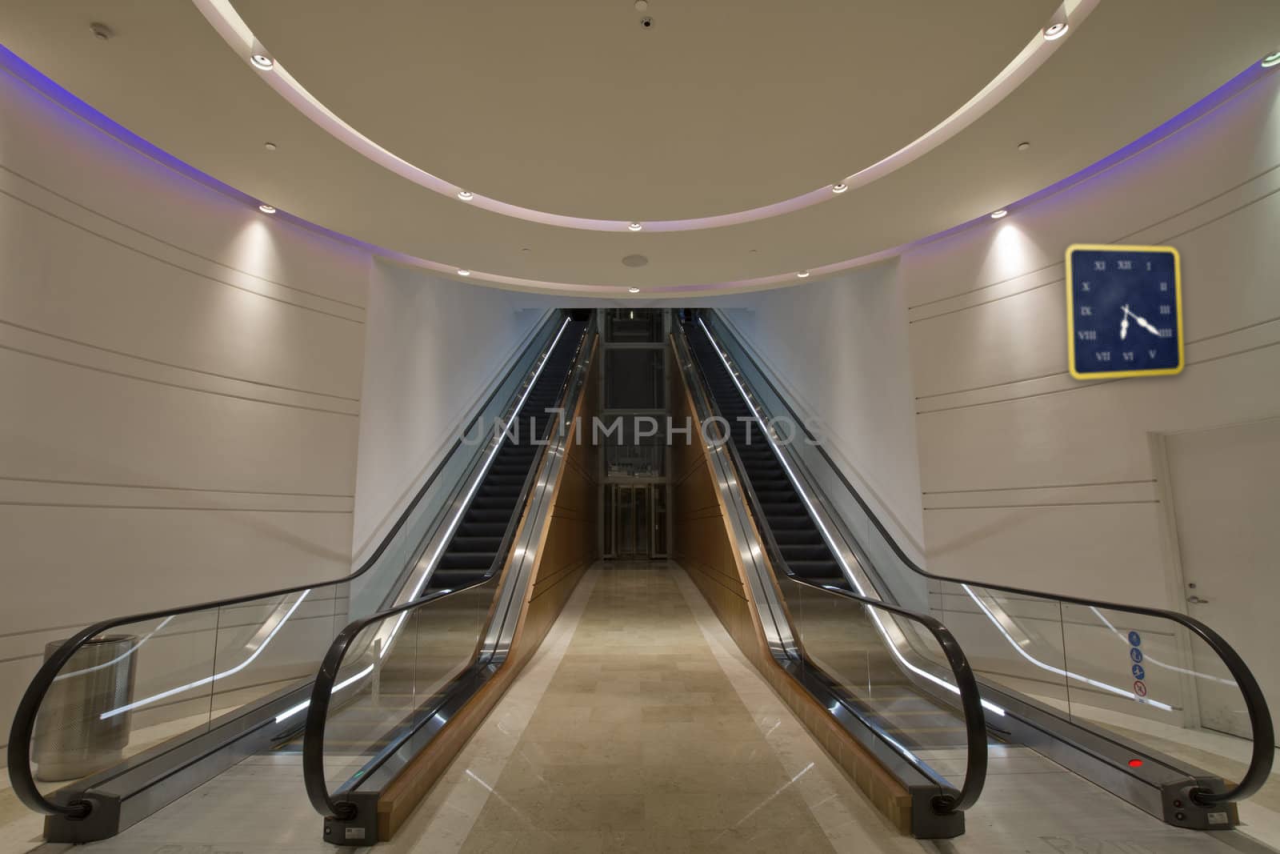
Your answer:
**6:21**
